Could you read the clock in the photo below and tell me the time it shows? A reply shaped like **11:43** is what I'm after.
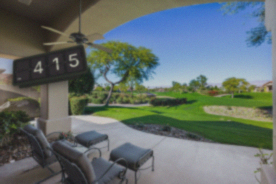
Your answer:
**4:15**
